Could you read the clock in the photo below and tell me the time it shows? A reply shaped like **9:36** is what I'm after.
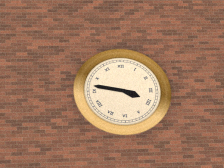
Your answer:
**3:47**
